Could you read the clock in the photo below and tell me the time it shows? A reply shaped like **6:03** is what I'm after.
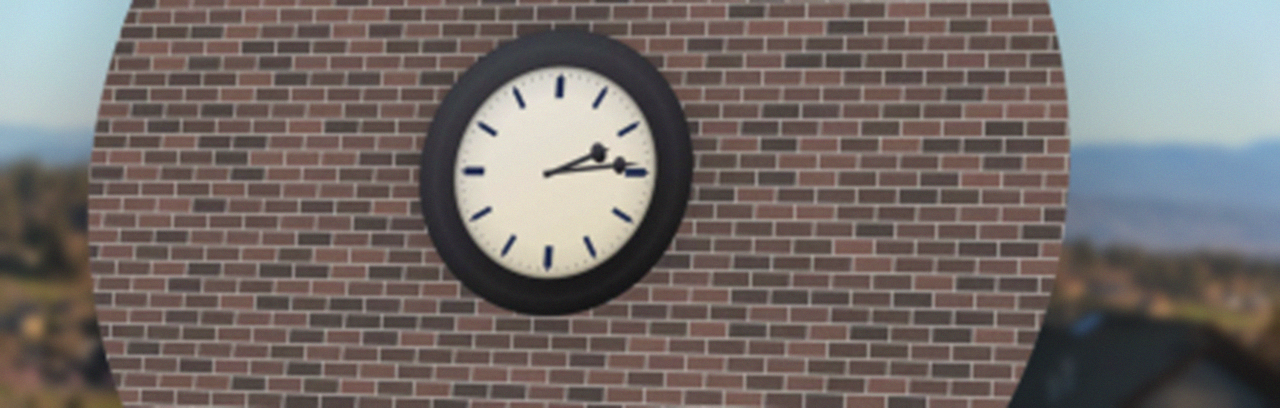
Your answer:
**2:14**
